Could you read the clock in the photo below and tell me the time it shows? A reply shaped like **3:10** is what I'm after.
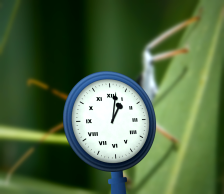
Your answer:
**1:02**
